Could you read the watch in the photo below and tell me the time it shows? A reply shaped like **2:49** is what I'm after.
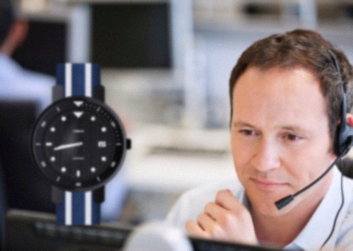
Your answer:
**8:43**
